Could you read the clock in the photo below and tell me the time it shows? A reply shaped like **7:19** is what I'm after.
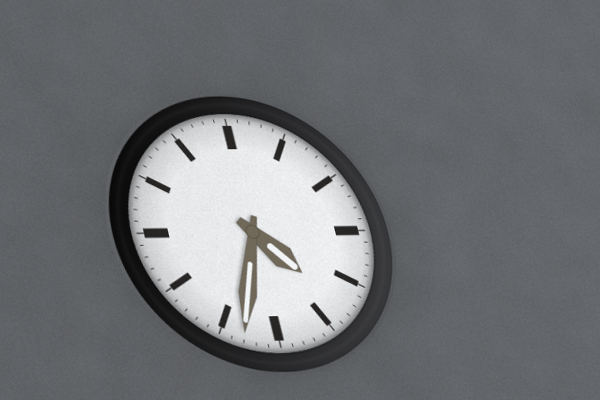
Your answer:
**4:33**
